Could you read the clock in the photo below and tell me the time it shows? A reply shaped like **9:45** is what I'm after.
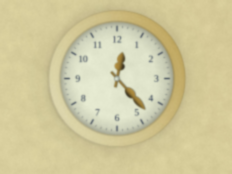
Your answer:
**12:23**
